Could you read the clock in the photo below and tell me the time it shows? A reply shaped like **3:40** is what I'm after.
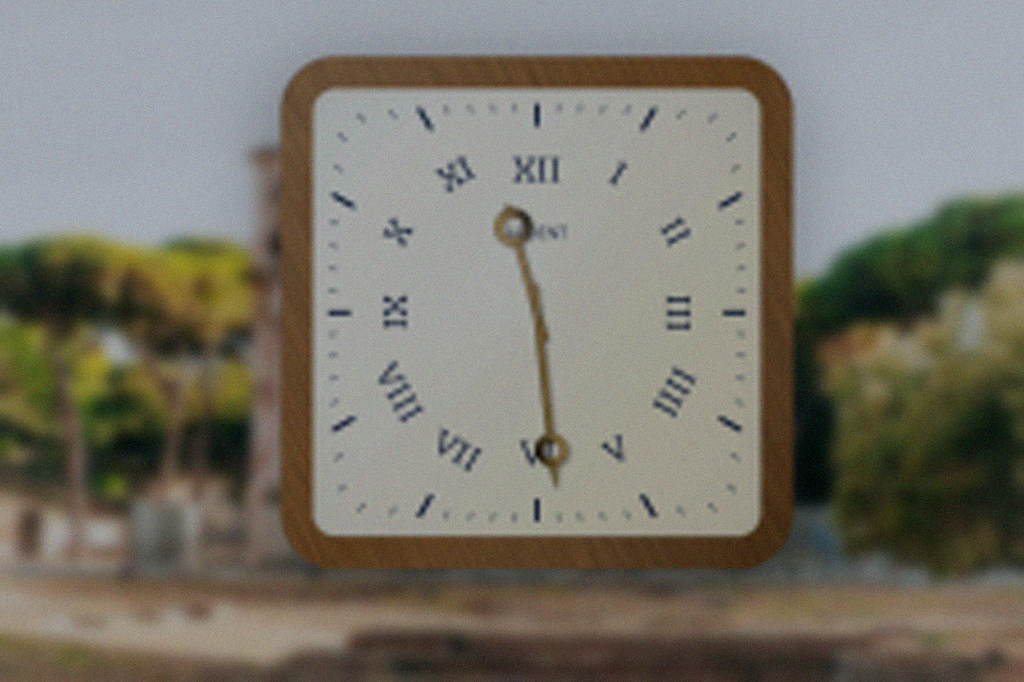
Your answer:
**11:29**
